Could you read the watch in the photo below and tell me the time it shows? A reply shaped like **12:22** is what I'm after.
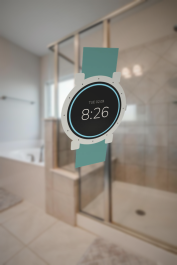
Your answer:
**8:26**
